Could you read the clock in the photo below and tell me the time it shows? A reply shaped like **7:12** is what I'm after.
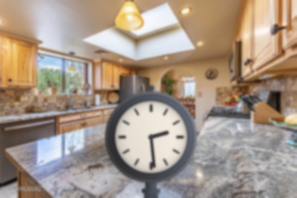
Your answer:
**2:29**
